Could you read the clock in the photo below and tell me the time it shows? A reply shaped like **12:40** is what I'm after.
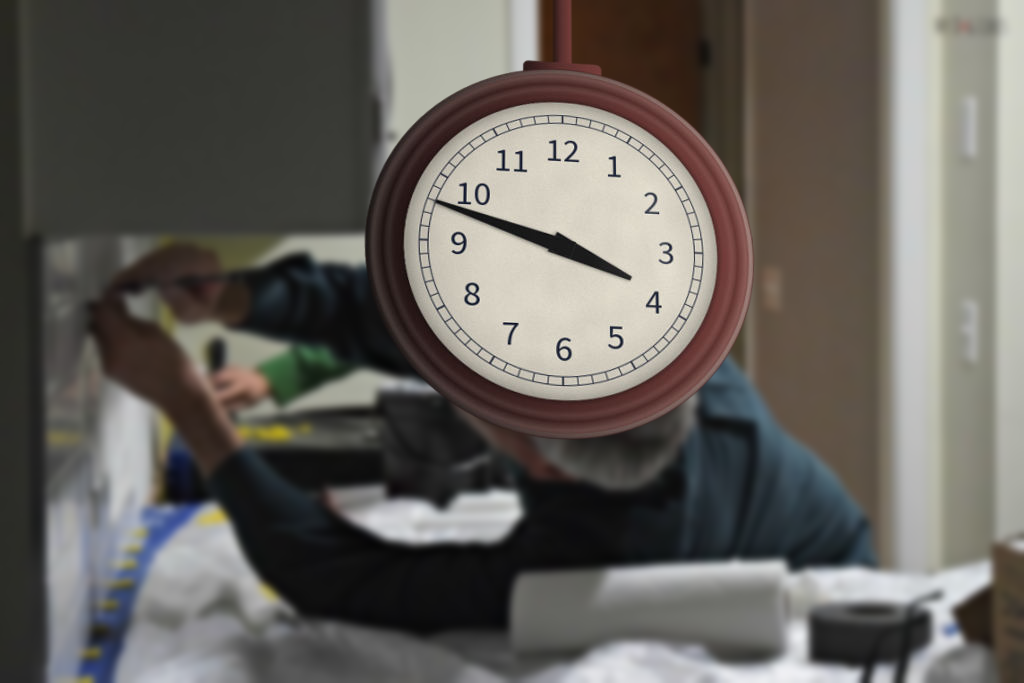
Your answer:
**3:48**
